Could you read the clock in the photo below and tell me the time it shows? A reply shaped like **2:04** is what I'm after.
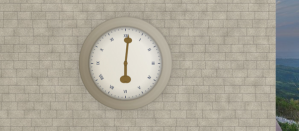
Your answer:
**6:01**
